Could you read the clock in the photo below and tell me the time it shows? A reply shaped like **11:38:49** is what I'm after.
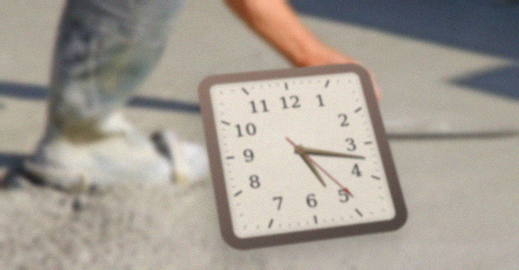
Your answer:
**5:17:24**
